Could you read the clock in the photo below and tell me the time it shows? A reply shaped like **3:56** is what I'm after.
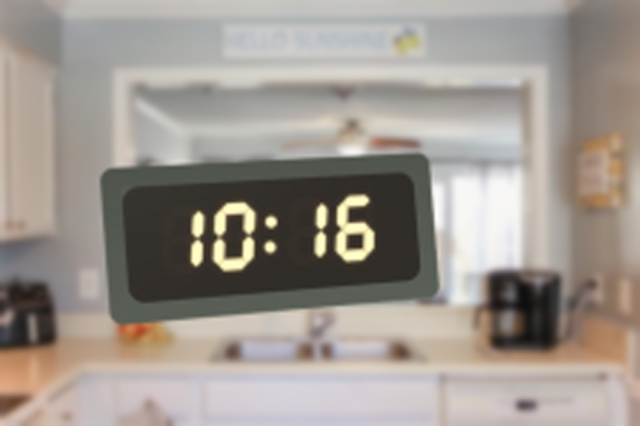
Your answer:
**10:16**
